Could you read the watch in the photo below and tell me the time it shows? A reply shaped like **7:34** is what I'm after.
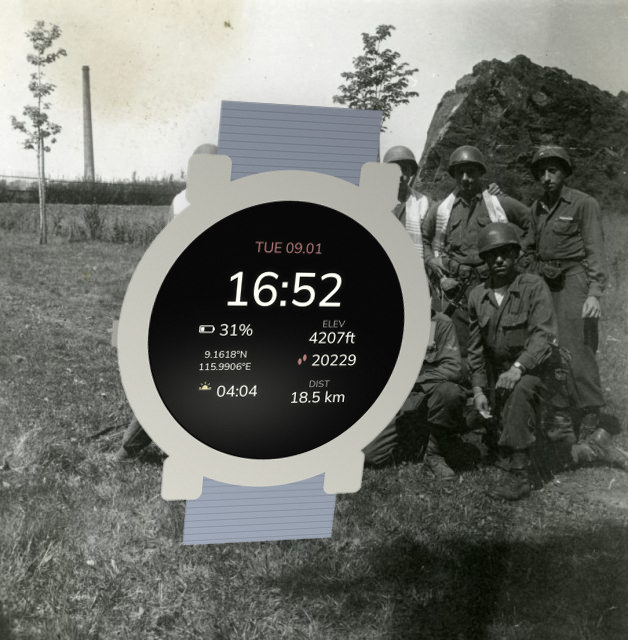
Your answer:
**16:52**
